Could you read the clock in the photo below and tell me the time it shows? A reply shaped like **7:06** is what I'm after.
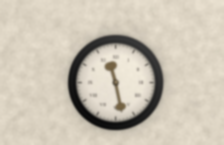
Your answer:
**11:28**
